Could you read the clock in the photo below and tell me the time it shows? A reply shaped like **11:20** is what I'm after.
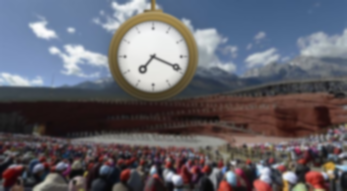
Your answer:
**7:19**
